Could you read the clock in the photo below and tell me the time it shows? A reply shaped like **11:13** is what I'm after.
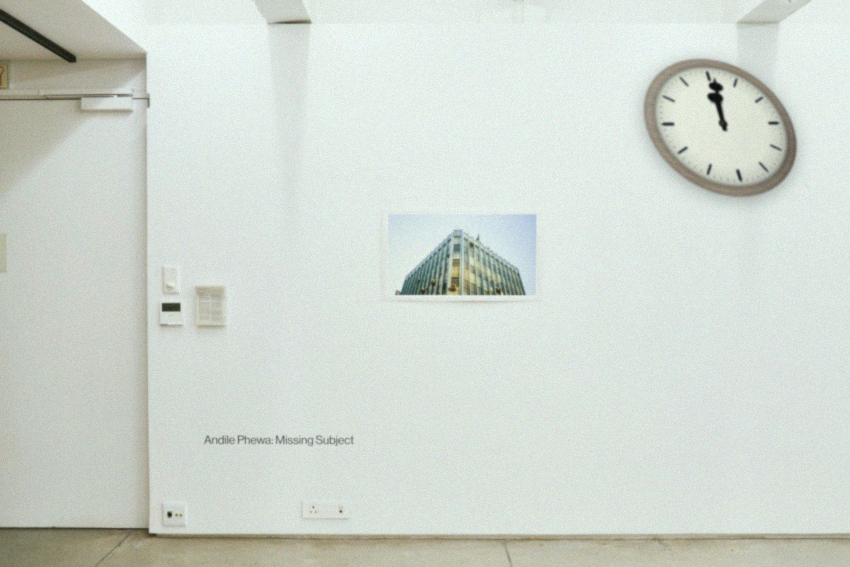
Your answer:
**12:01**
